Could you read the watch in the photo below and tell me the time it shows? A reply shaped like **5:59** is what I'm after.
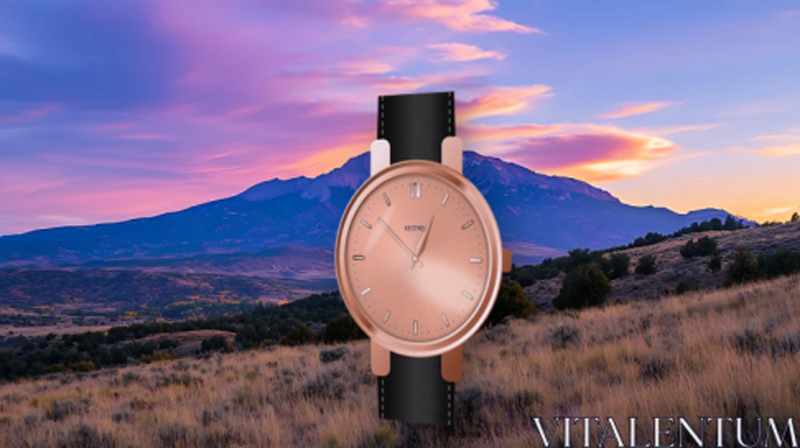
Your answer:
**12:52**
